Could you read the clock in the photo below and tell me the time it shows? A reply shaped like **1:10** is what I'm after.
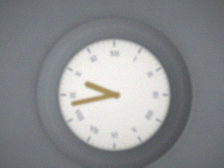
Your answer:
**9:43**
